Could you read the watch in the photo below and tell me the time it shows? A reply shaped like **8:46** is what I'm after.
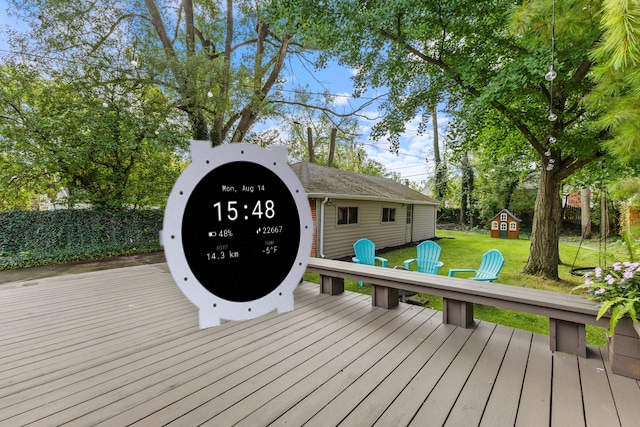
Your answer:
**15:48**
